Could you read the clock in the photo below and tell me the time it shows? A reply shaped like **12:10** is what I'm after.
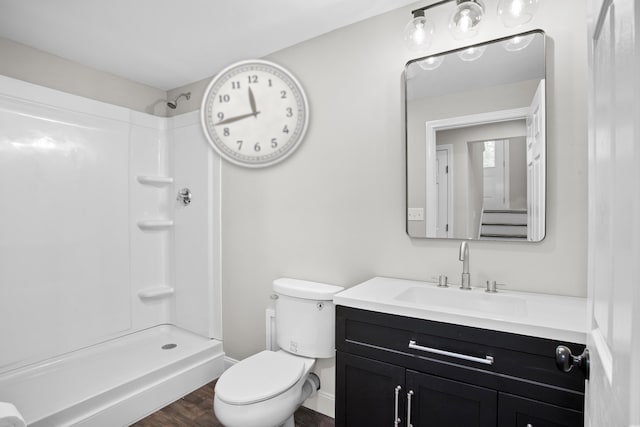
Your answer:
**11:43**
